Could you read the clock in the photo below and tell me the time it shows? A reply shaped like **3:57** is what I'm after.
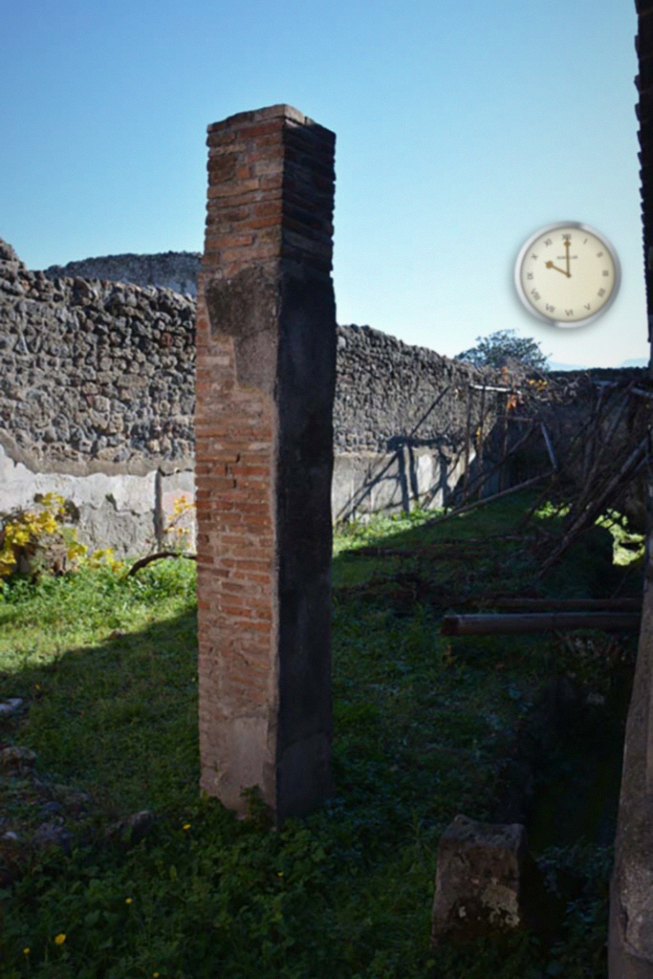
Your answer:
**10:00**
